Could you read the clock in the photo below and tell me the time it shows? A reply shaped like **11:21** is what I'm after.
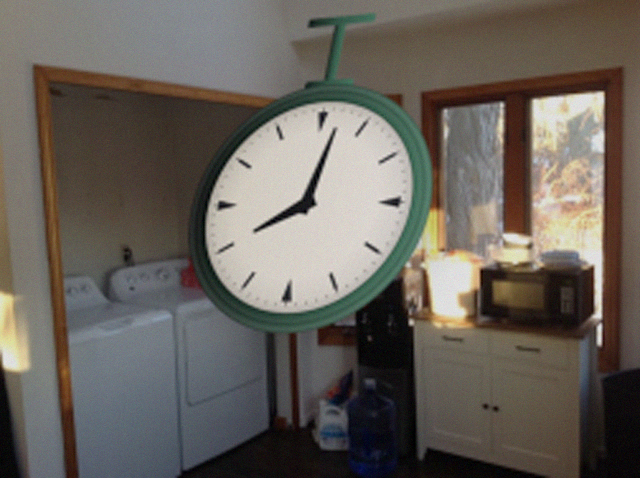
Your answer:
**8:02**
